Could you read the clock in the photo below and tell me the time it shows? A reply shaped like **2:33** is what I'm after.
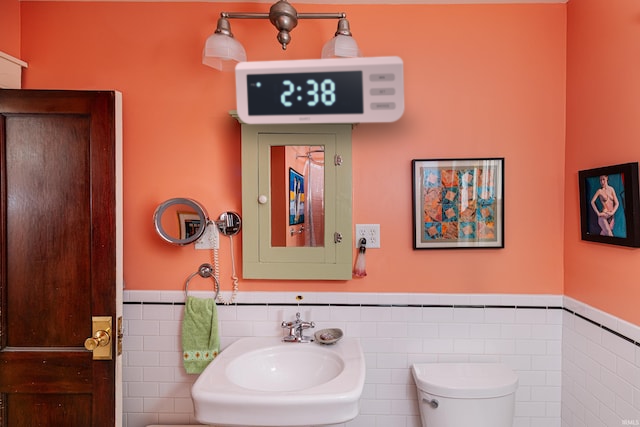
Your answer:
**2:38**
